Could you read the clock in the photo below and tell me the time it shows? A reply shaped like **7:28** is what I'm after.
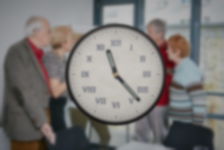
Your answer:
**11:23**
